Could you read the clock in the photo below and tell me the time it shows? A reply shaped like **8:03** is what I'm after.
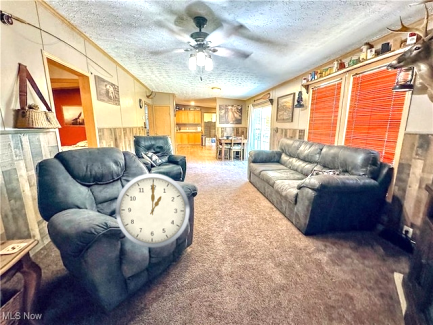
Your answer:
**1:00**
